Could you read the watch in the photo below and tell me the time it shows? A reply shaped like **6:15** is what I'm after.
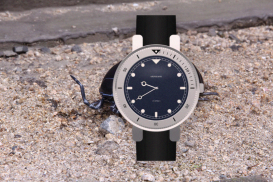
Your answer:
**9:40**
